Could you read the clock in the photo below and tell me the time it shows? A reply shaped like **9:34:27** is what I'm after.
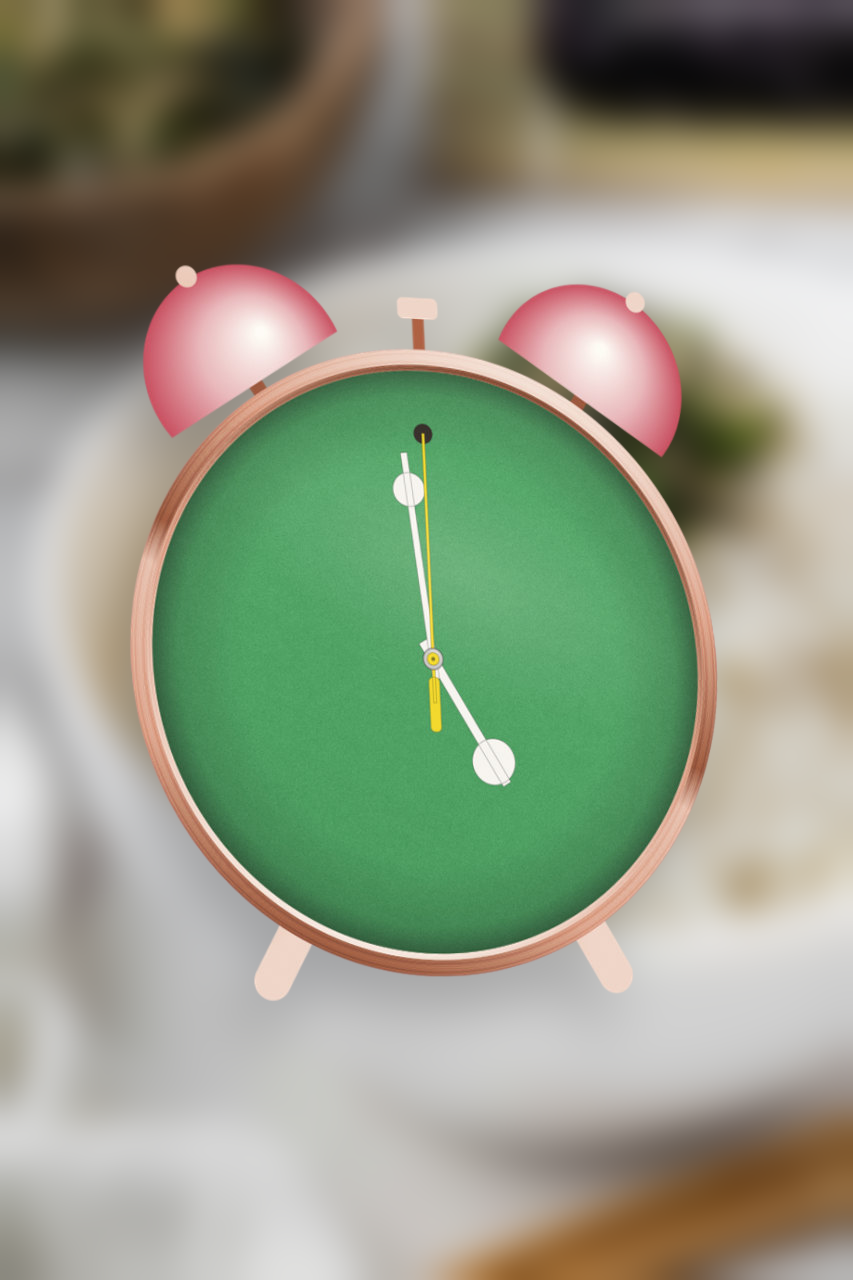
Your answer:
**4:59:00**
